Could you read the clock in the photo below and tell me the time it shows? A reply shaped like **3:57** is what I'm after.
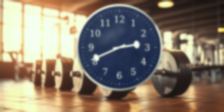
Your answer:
**2:41**
